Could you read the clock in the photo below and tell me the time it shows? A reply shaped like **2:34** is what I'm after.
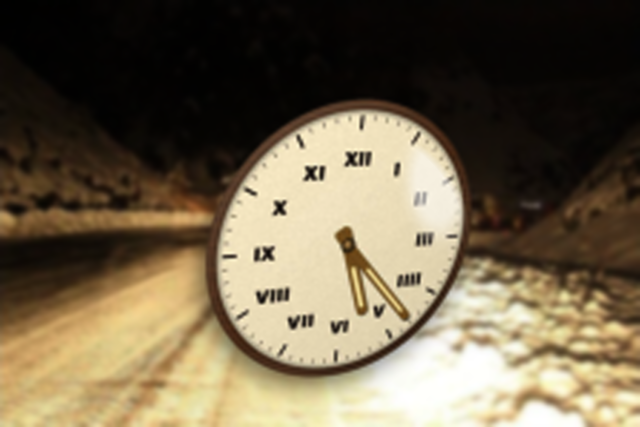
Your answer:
**5:23**
